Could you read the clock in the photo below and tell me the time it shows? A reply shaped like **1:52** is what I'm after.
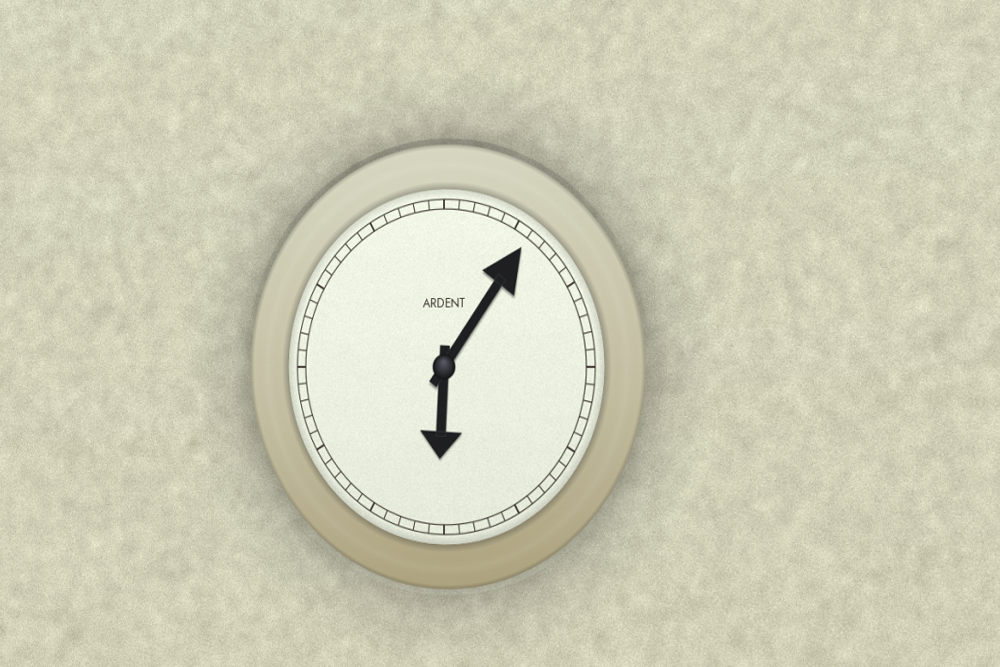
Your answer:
**6:06**
